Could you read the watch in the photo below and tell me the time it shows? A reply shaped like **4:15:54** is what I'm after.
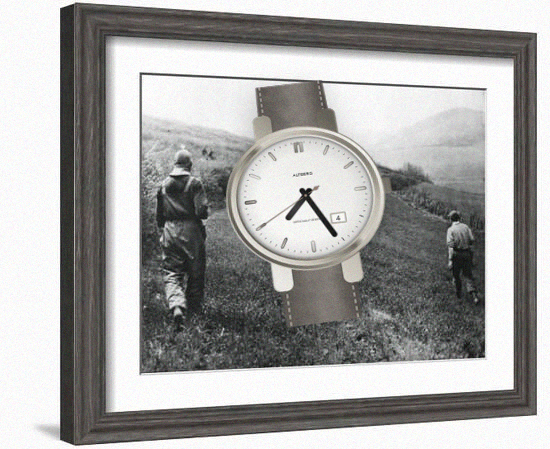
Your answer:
**7:25:40**
